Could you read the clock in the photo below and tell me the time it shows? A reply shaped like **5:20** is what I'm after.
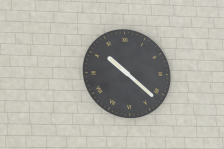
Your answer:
**10:22**
